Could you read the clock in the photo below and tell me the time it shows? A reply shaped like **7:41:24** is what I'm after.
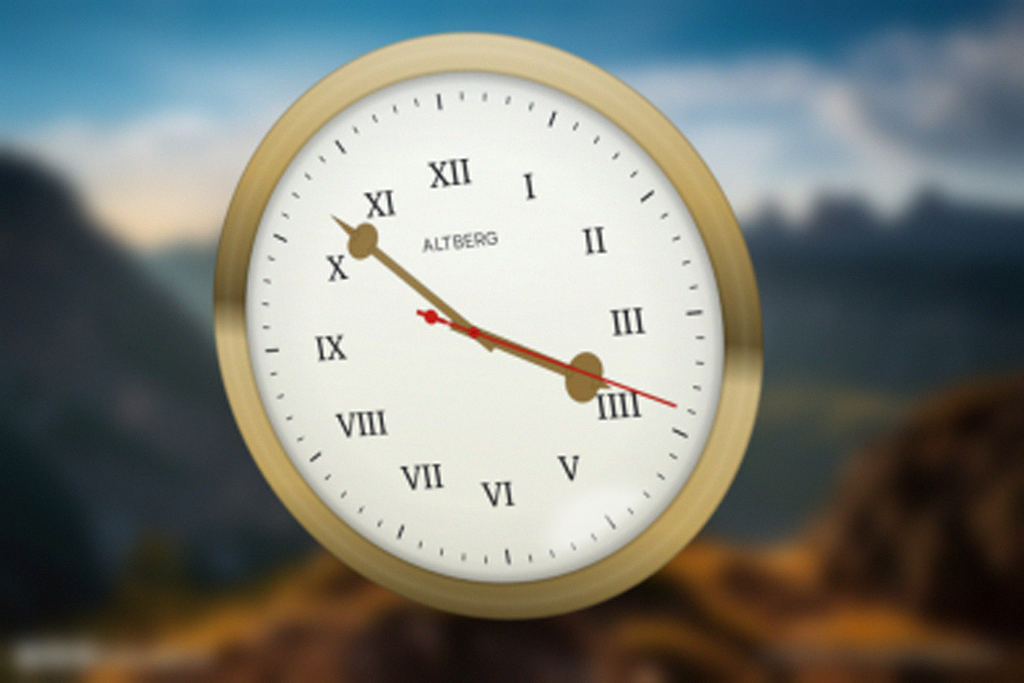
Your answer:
**3:52:19**
